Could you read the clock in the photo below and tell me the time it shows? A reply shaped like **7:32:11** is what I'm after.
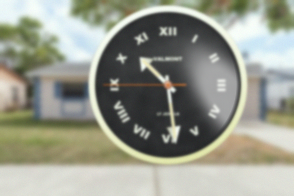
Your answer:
**10:28:45**
